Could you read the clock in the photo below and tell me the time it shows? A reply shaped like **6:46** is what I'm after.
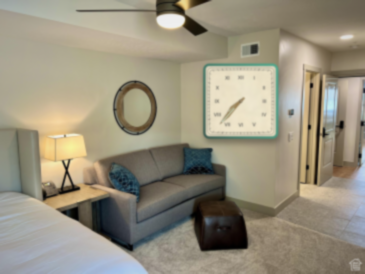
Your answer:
**7:37**
